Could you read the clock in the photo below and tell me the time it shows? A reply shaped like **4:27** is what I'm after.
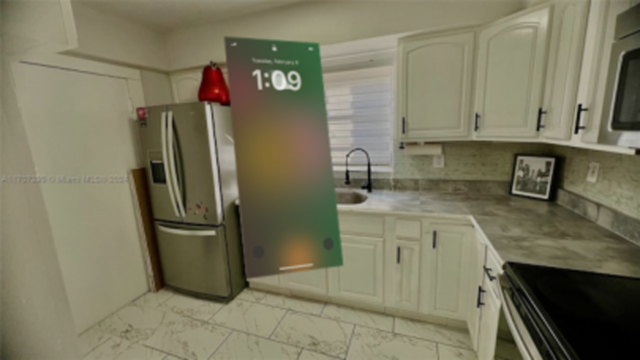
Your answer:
**1:09**
